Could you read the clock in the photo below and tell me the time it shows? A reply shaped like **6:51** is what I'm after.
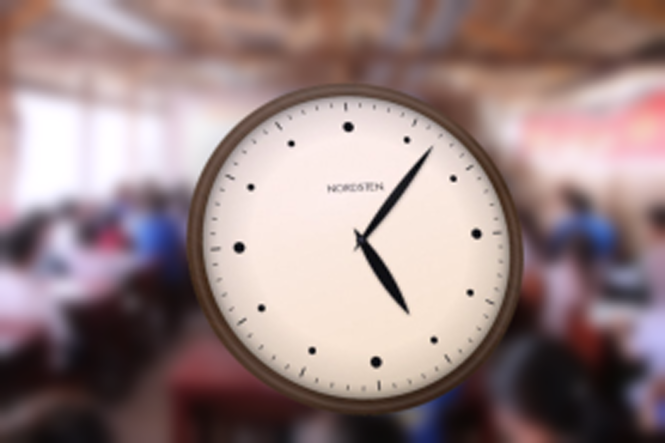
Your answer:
**5:07**
